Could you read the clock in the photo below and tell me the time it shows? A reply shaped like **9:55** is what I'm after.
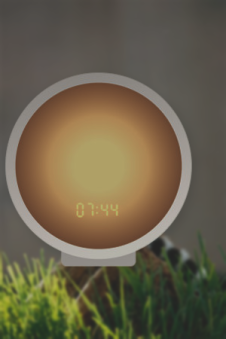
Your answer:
**7:44**
